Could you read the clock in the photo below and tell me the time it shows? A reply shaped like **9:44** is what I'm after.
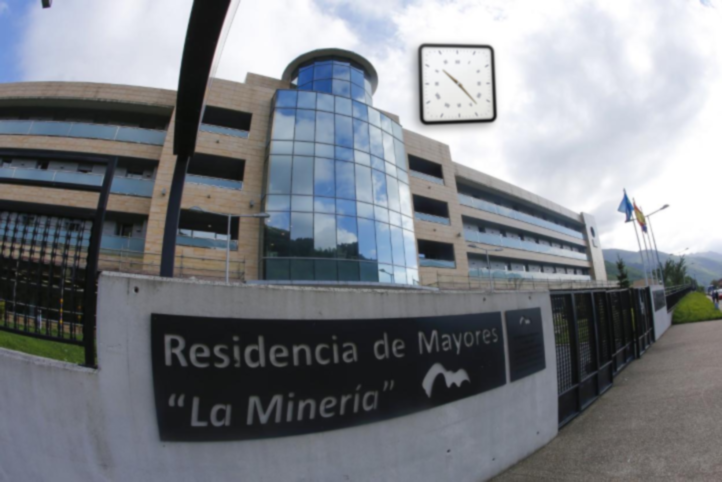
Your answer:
**10:23**
